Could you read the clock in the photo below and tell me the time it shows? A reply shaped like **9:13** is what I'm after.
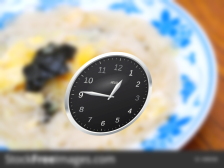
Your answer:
**12:46**
